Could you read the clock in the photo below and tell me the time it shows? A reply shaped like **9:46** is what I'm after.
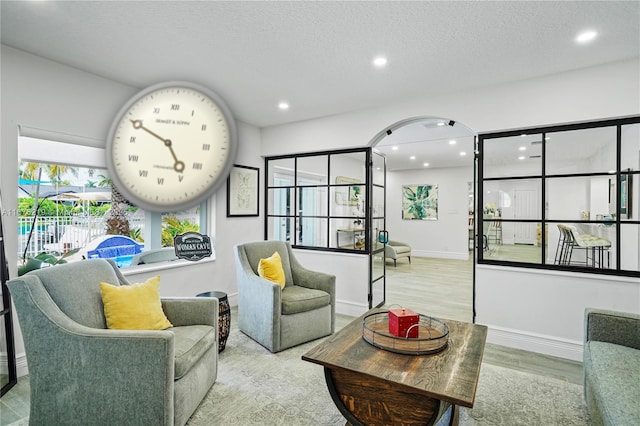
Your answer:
**4:49**
